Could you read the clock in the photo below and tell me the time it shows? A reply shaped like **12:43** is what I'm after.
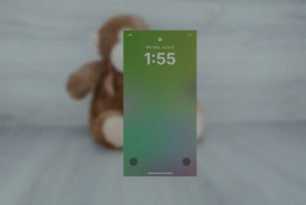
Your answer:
**1:55**
